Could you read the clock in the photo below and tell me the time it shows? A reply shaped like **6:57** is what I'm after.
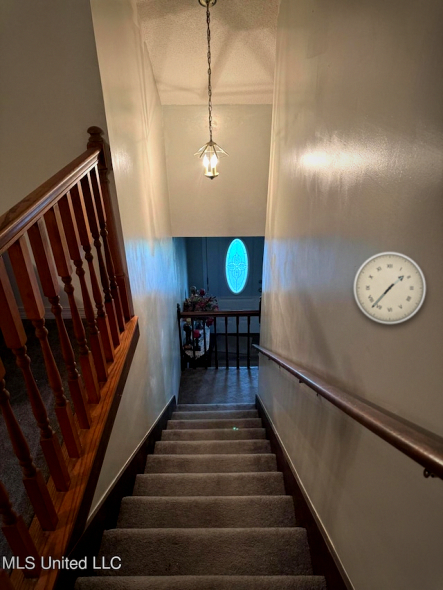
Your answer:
**1:37**
